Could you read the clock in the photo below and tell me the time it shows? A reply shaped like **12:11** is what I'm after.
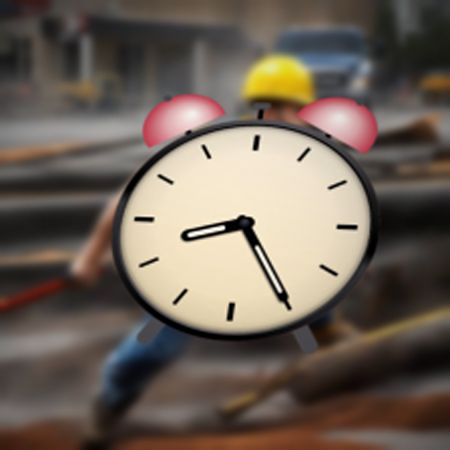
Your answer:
**8:25**
